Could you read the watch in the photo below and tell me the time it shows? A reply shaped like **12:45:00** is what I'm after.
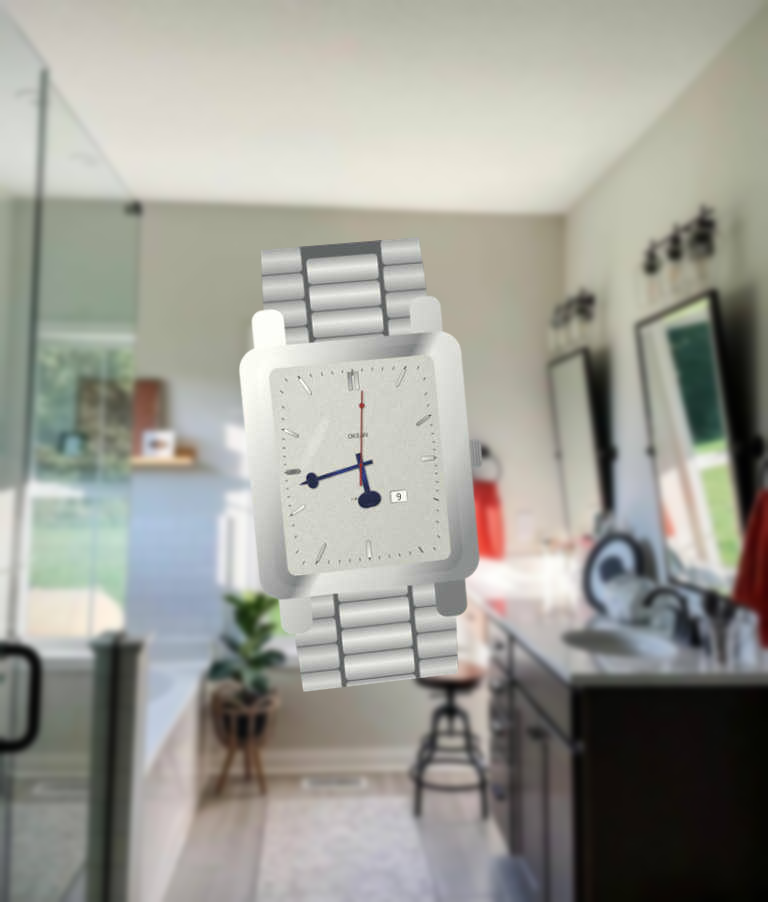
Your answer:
**5:43:01**
